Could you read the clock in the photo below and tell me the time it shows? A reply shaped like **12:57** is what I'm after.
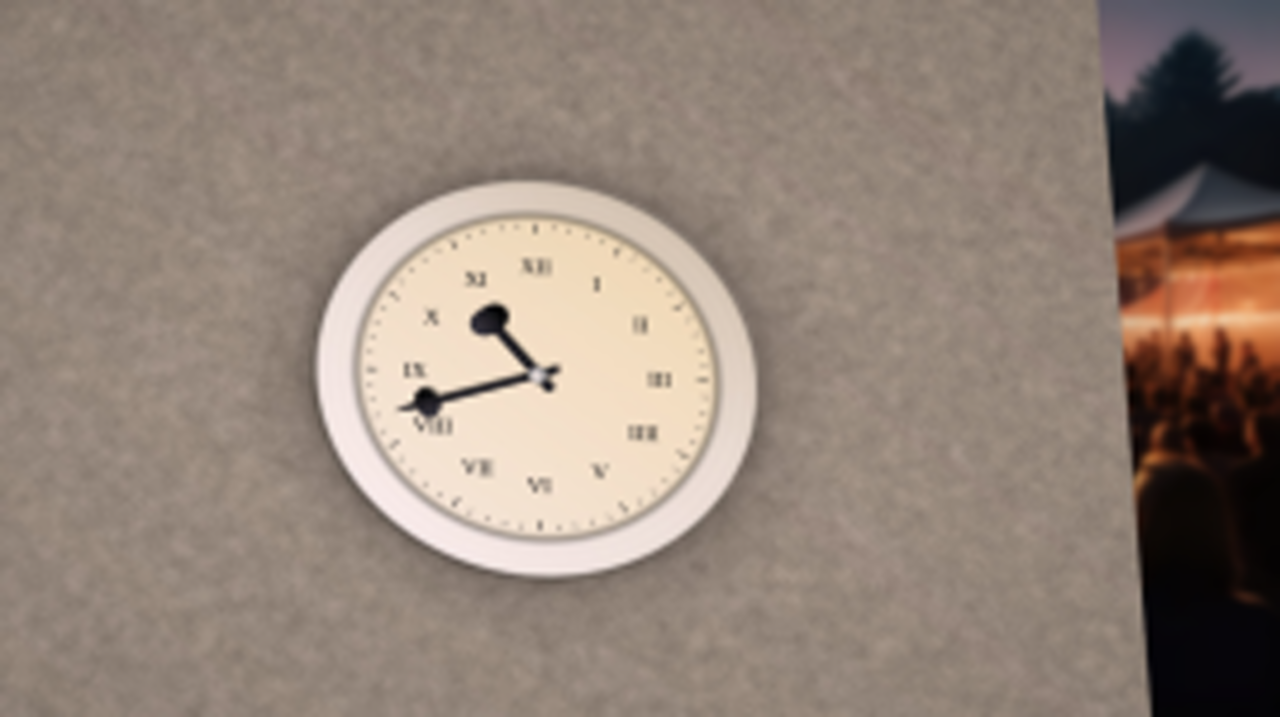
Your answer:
**10:42**
